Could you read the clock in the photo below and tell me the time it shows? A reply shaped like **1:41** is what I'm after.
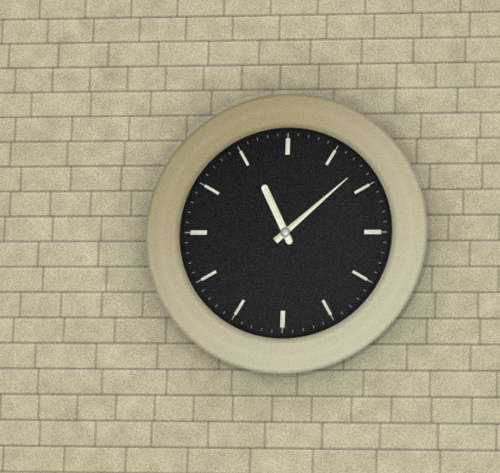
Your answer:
**11:08**
